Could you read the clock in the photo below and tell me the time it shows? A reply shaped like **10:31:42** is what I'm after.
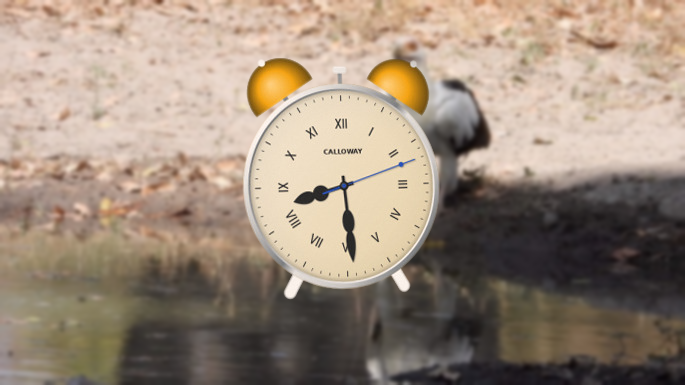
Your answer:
**8:29:12**
